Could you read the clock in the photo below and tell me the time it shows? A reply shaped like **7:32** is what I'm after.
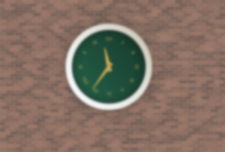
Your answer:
**11:36**
